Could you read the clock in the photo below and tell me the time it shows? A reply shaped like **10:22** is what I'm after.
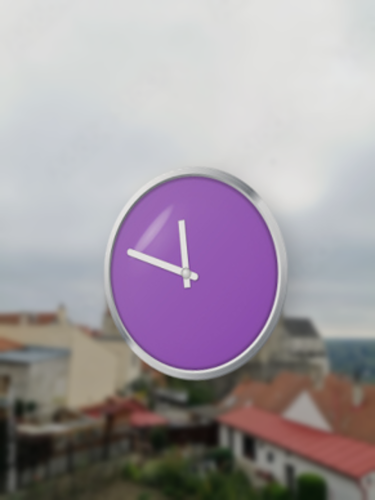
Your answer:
**11:48**
